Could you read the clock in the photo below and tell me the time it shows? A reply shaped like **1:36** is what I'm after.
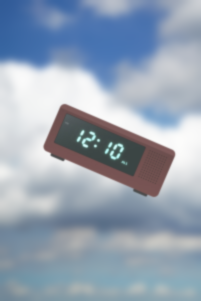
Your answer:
**12:10**
